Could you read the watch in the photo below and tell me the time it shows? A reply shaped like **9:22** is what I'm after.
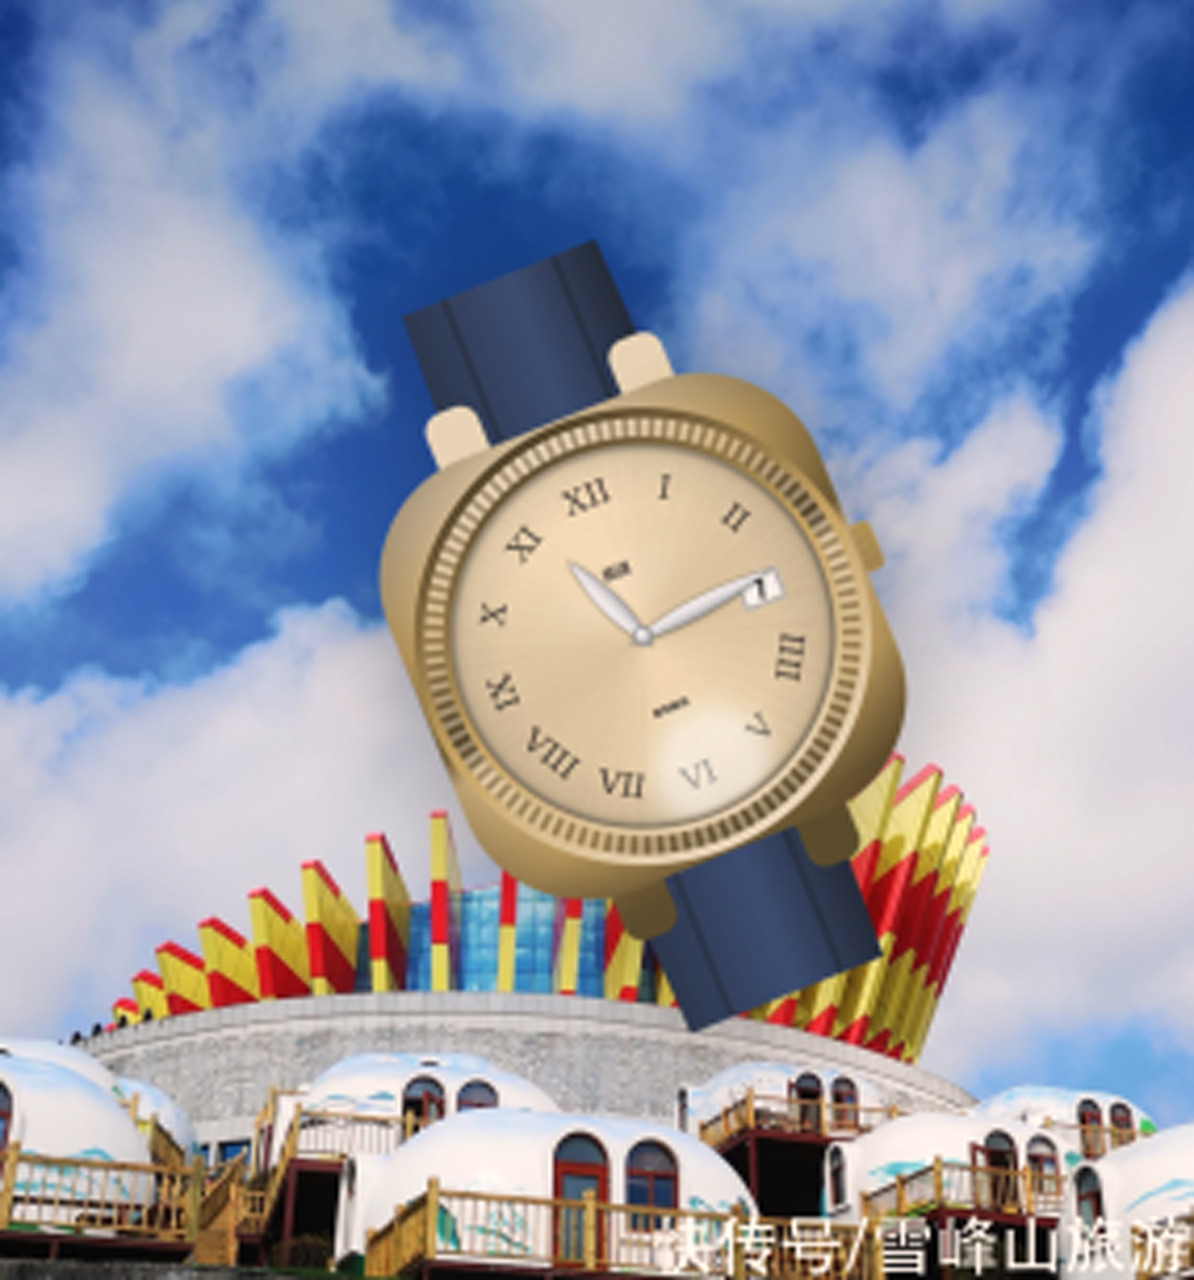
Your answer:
**11:14**
